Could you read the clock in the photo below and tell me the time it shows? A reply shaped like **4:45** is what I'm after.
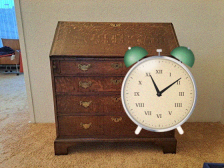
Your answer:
**11:09**
